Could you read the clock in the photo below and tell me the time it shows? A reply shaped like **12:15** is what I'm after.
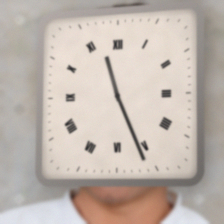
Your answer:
**11:26**
